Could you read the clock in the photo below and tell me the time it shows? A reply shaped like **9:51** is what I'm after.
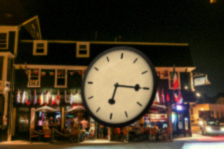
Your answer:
**6:15**
